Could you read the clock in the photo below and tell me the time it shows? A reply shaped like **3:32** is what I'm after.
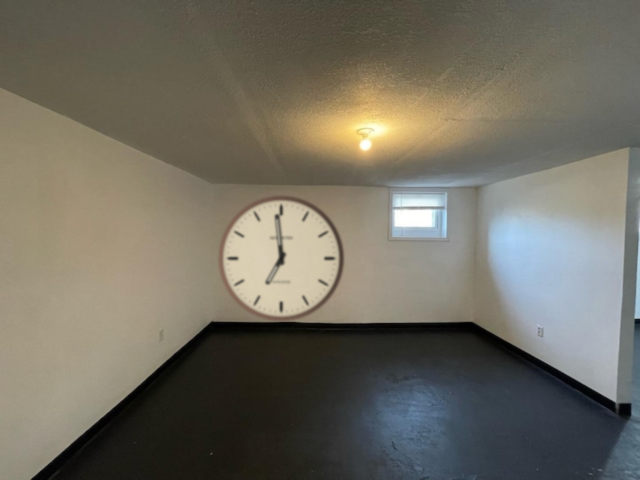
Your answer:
**6:59**
